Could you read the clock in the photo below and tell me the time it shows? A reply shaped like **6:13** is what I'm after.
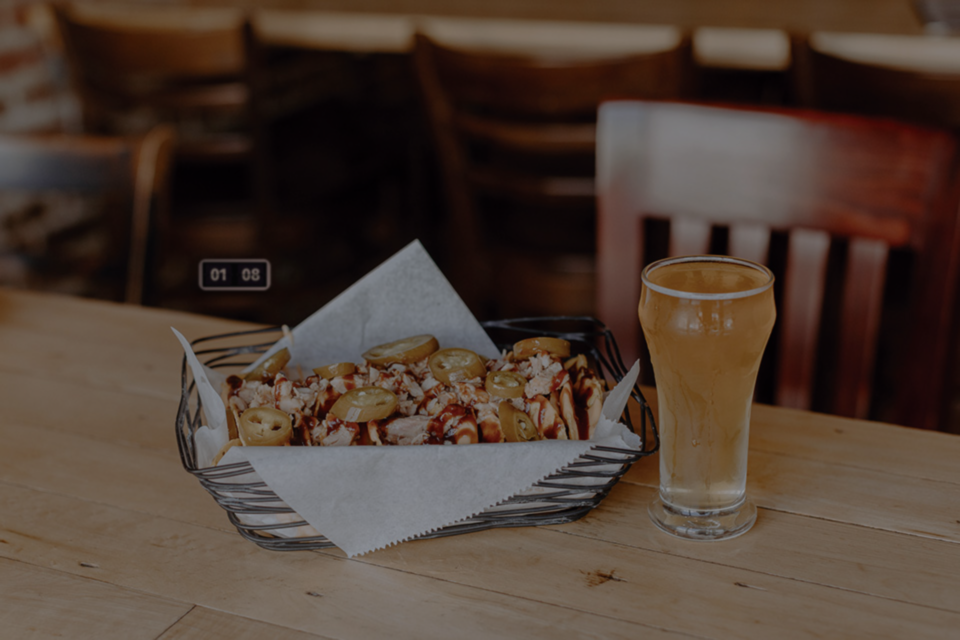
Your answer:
**1:08**
